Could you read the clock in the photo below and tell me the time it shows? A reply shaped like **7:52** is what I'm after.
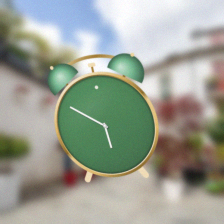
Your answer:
**5:51**
